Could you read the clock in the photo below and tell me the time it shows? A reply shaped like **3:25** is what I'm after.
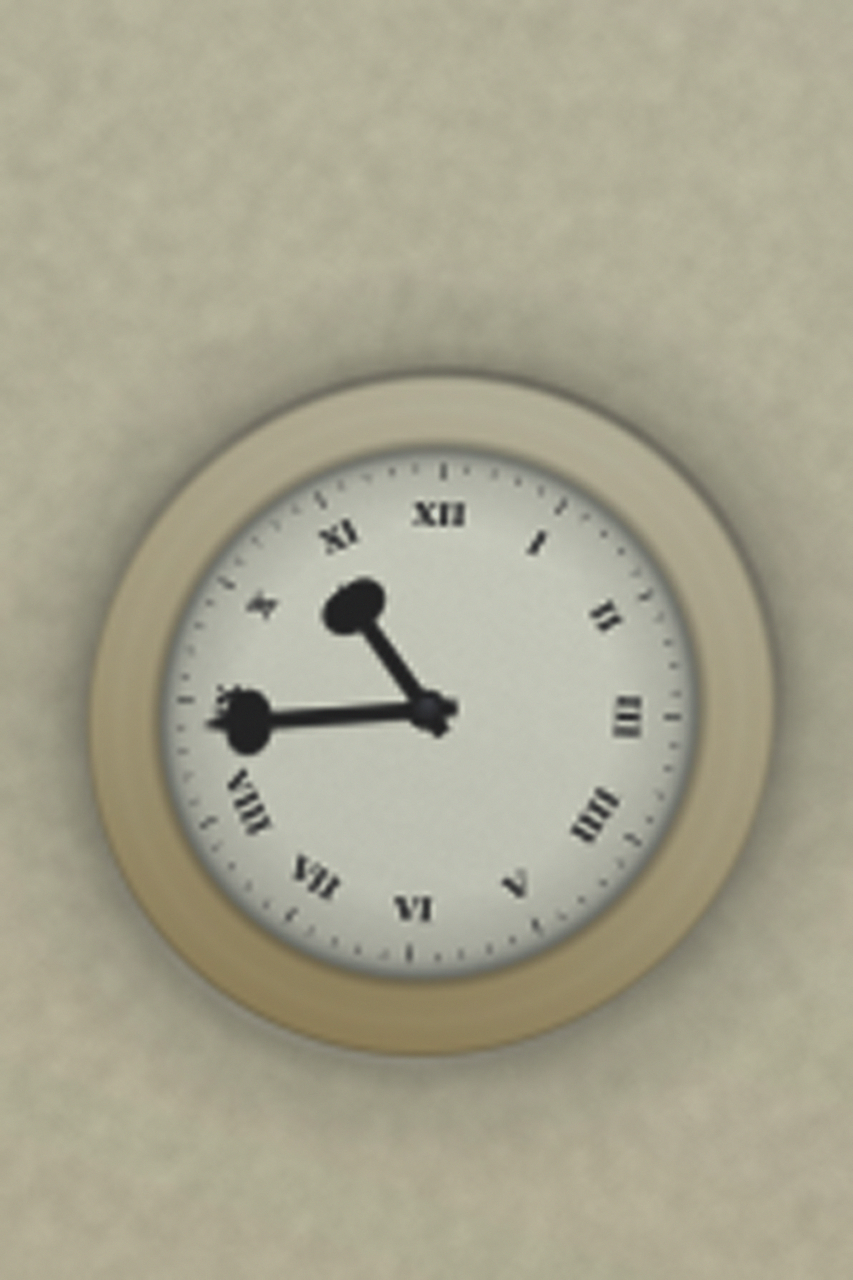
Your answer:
**10:44**
